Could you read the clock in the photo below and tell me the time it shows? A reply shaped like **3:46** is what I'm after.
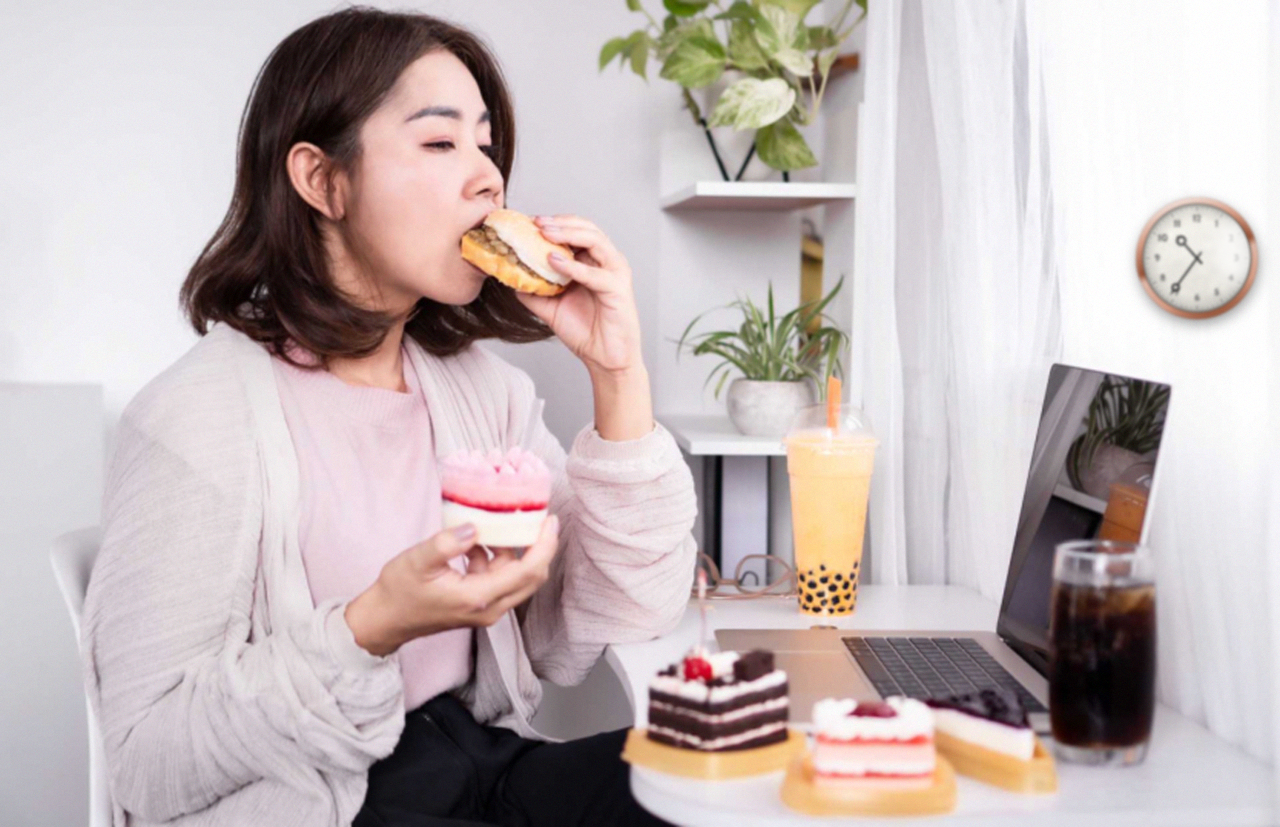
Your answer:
**10:36**
